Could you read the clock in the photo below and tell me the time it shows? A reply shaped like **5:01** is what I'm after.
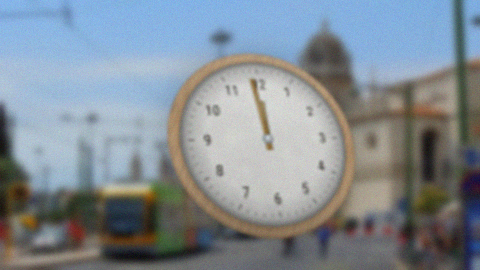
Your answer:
**11:59**
